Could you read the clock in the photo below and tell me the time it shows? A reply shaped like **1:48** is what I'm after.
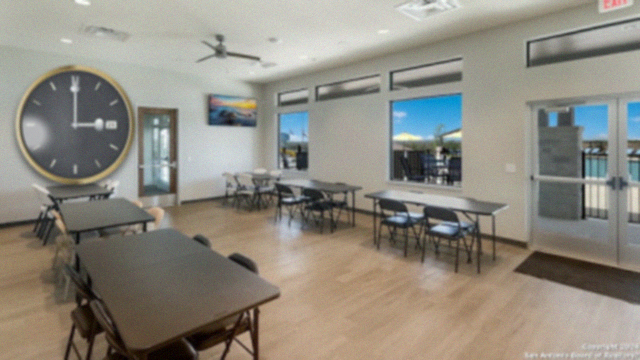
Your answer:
**3:00**
